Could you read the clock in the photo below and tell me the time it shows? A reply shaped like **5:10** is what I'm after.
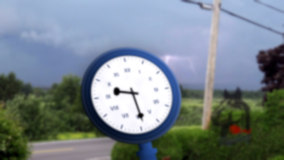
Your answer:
**9:29**
